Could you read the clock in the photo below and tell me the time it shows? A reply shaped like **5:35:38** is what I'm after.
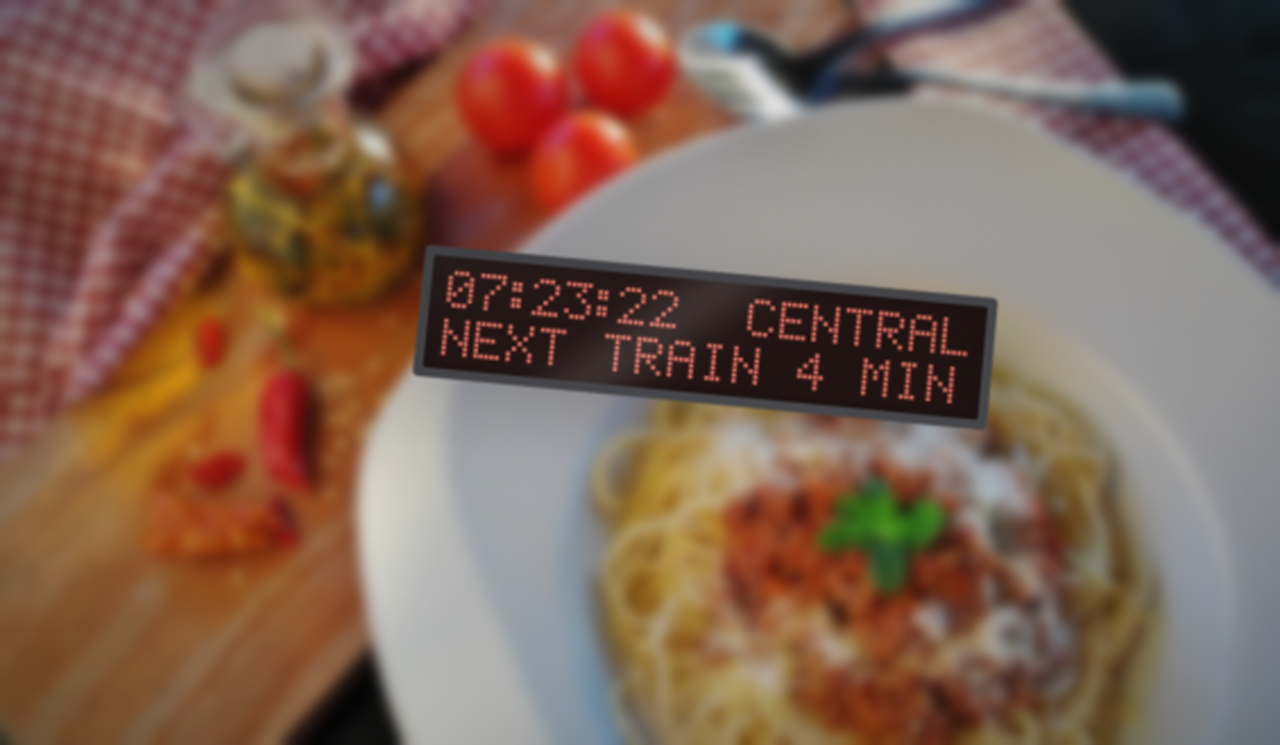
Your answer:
**7:23:22**
